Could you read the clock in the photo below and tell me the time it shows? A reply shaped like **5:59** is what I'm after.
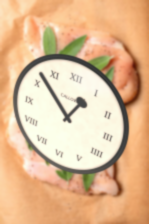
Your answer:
**12:52**
